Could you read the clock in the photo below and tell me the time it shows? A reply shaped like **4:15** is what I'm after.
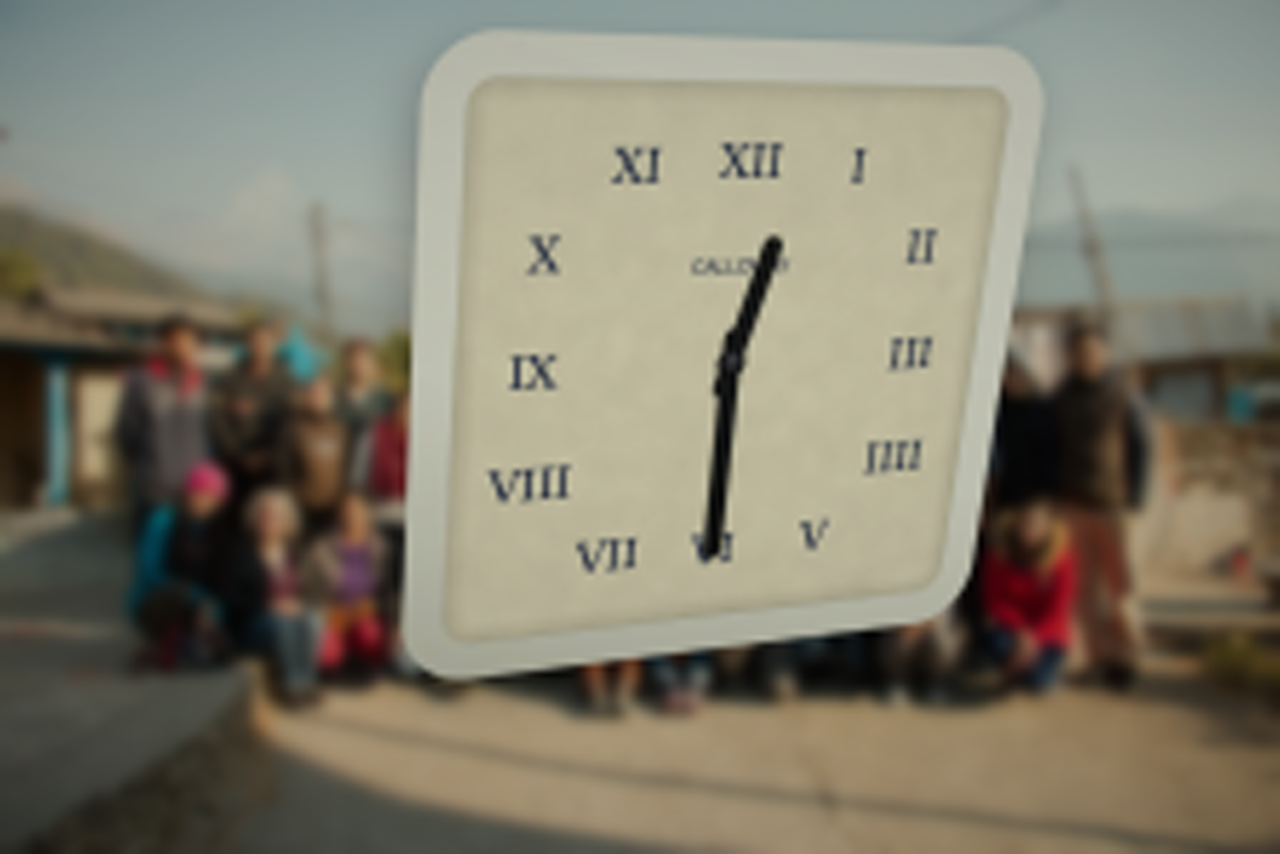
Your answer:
**12:30**
